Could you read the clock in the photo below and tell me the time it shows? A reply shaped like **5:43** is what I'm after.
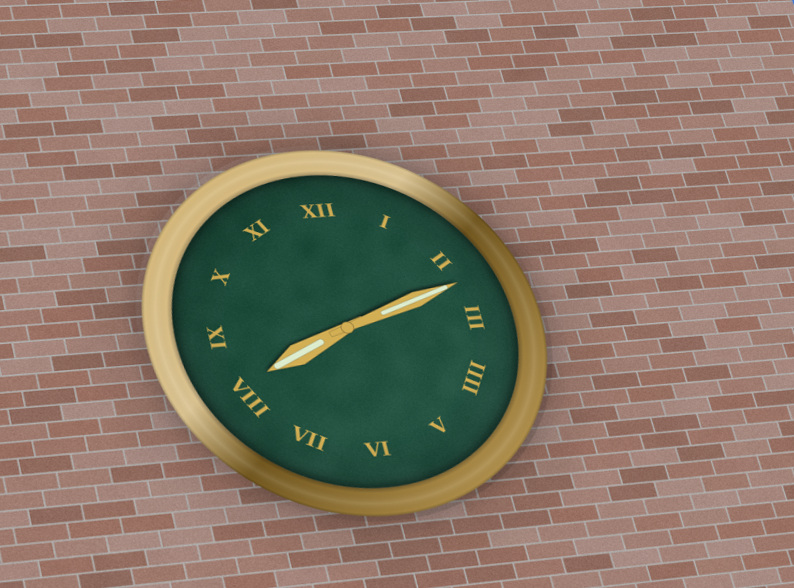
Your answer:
**8:12**
